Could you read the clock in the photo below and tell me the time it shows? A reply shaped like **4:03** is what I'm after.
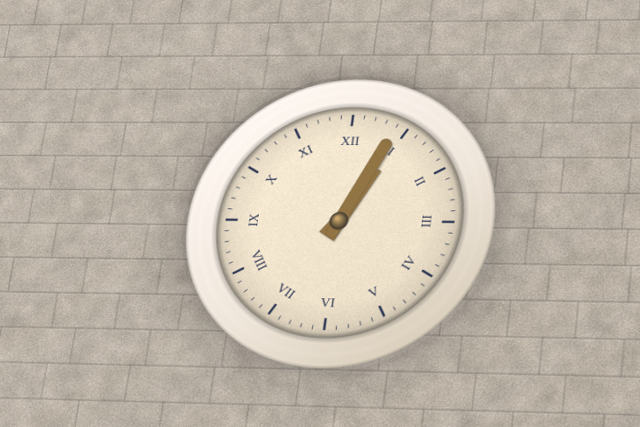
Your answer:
**1:04**
